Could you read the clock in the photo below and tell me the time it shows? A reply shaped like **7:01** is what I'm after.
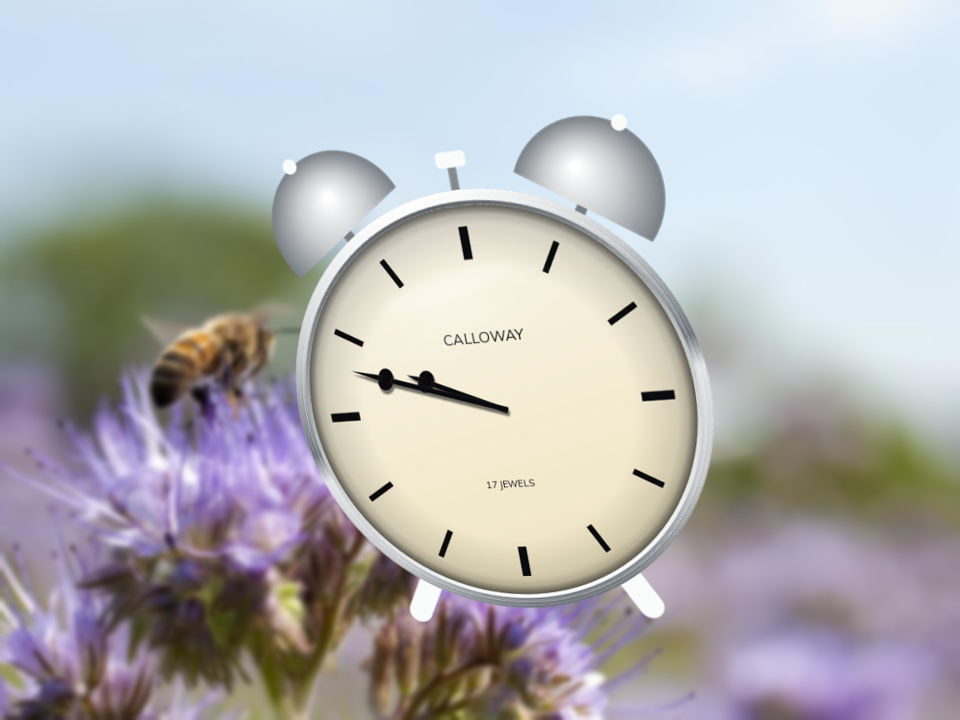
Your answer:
**9:48**
